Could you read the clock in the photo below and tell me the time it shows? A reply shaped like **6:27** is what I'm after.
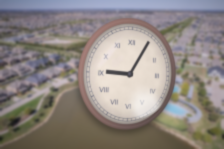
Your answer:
**9:05**
